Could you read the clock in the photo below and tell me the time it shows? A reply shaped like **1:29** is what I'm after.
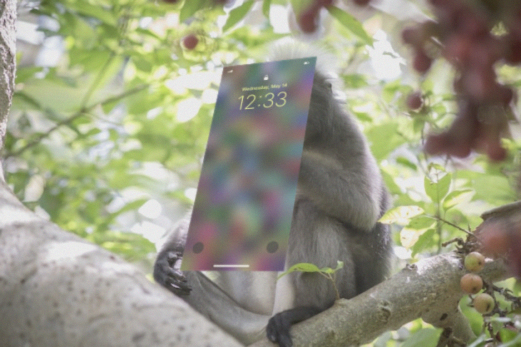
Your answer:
**12:33**
